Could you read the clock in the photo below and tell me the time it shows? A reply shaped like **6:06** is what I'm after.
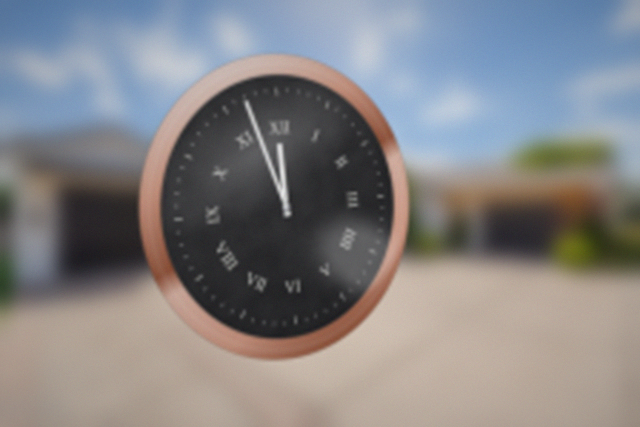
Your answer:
**11:57**
